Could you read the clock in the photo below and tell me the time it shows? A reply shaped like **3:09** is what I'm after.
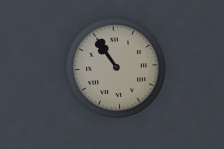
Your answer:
**10:55**
